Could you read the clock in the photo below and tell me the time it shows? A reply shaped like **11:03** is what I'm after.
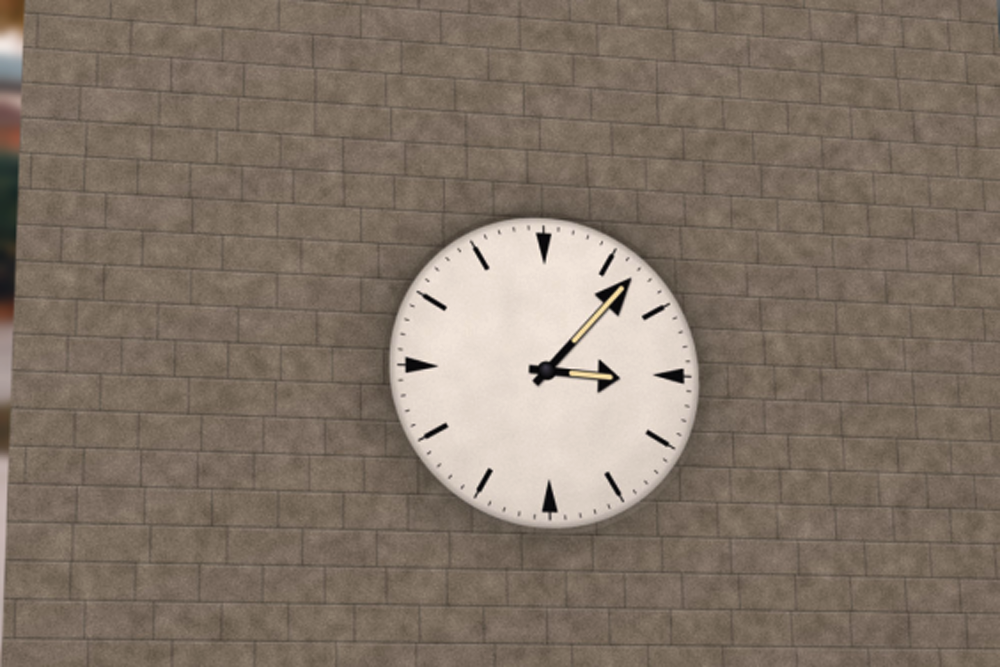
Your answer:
**3:07**
